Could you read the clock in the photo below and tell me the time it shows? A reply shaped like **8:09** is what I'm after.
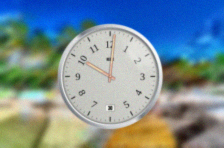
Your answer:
**10:01**
